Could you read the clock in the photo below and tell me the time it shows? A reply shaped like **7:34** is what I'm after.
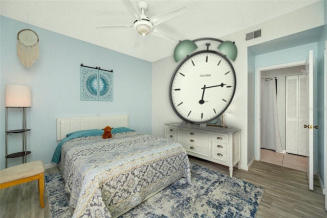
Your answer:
**6:14**
